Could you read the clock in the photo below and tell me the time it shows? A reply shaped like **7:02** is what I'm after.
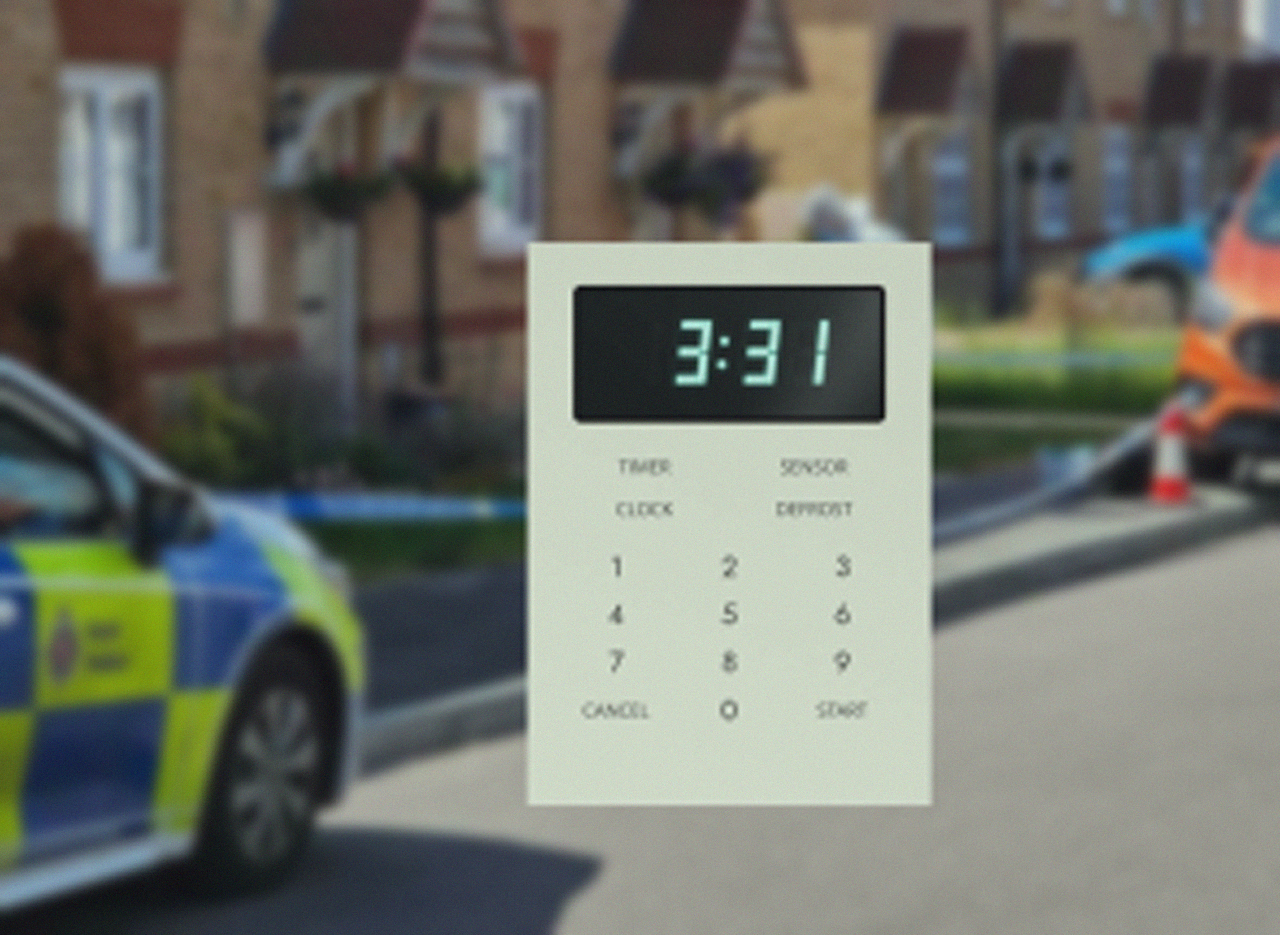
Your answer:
**3:31**
